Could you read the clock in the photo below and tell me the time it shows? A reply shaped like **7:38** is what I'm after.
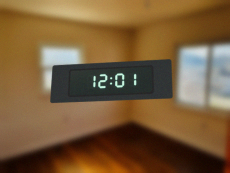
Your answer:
**12:01**
